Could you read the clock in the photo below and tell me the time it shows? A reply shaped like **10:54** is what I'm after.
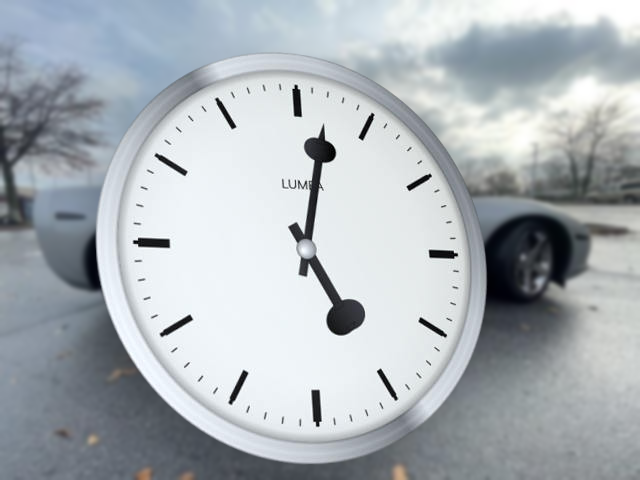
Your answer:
**5:02**
